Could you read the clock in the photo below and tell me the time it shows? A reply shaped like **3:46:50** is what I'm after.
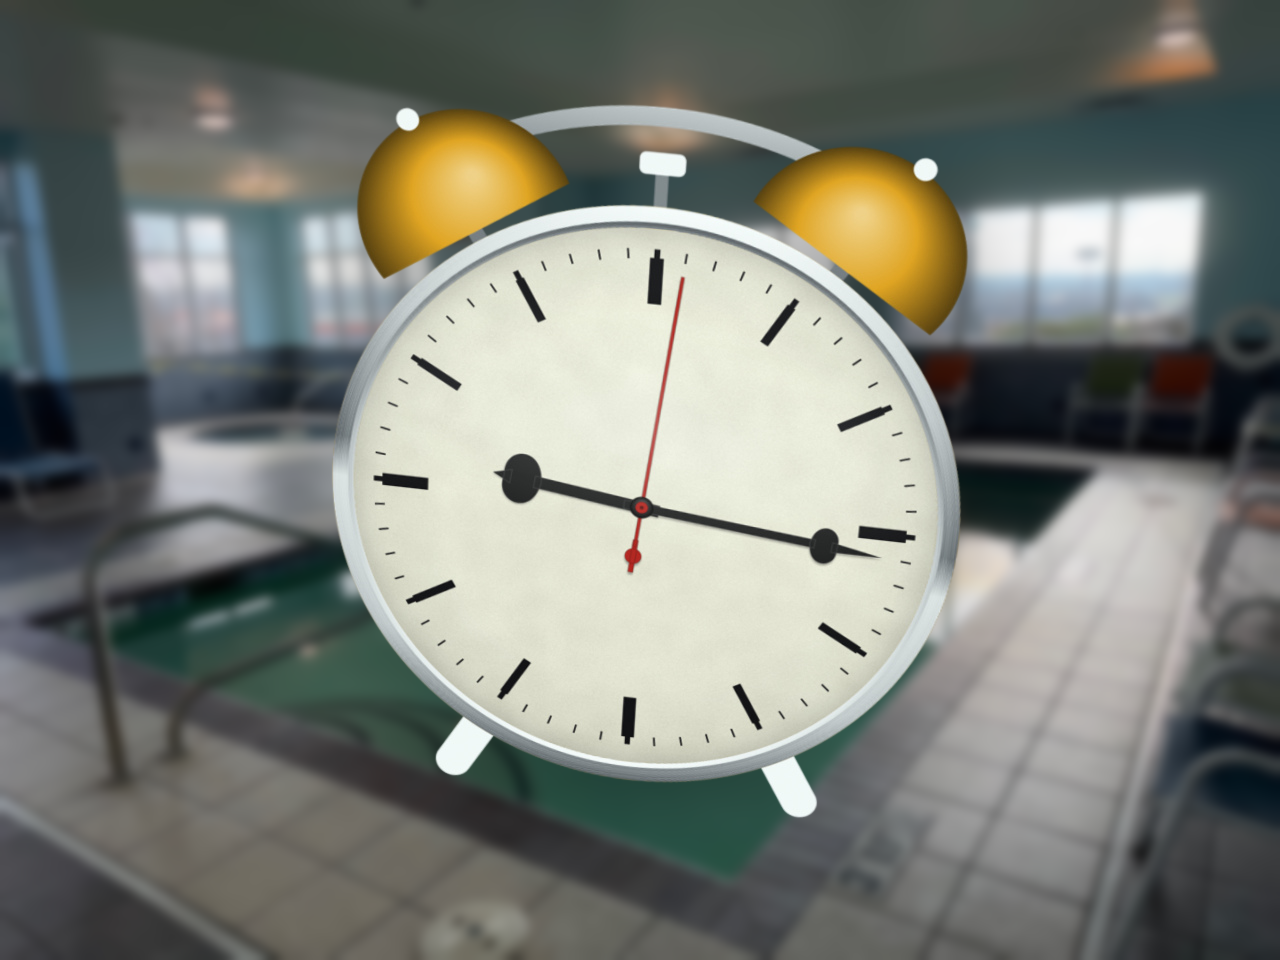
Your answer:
**9:16:01**
